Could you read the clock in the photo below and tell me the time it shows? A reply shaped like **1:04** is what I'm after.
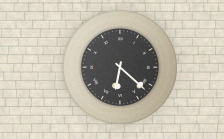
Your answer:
**6:22**
